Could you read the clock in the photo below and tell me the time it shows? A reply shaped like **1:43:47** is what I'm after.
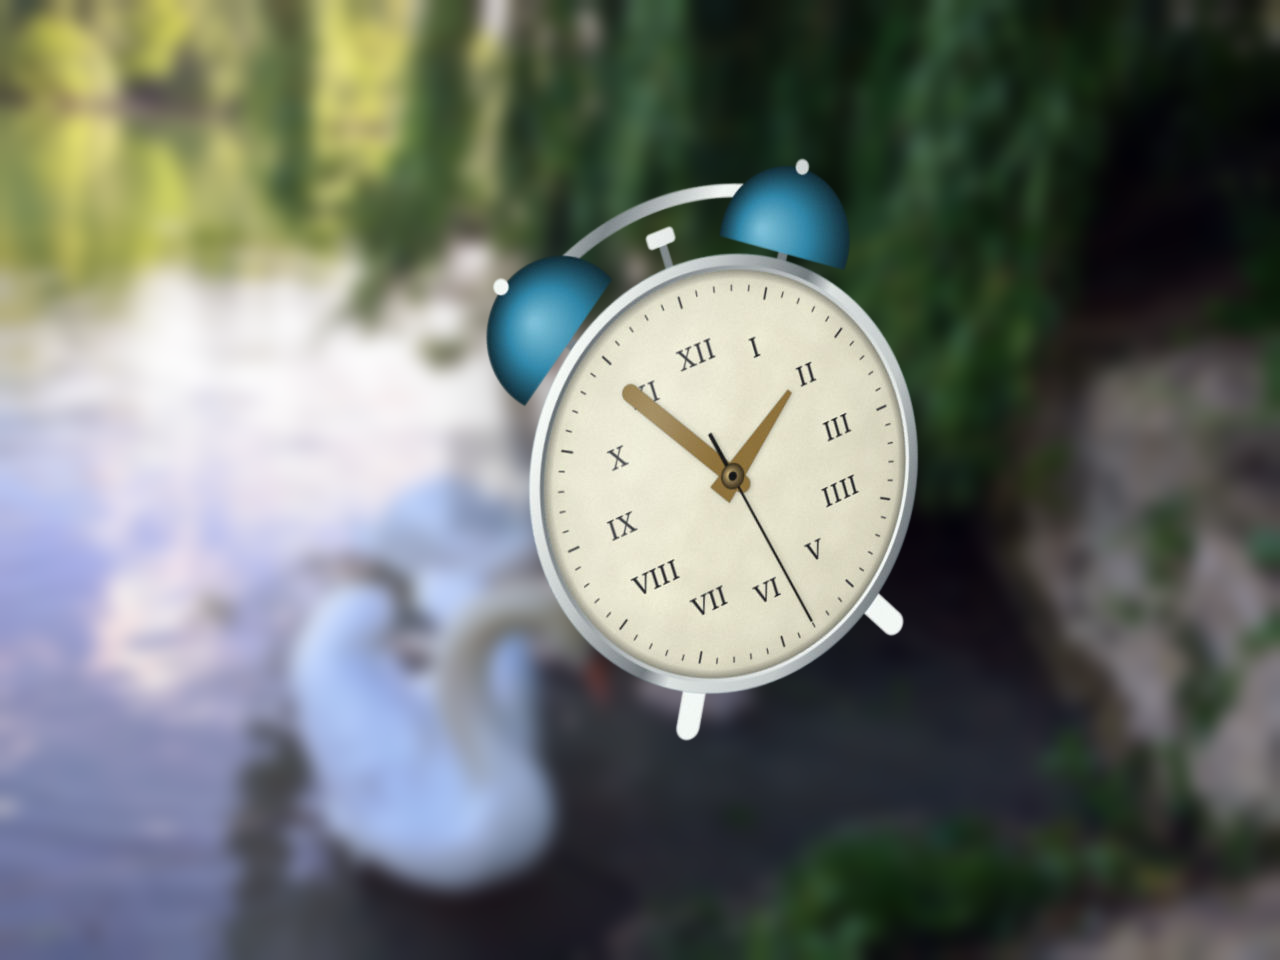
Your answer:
**1:54:28**
